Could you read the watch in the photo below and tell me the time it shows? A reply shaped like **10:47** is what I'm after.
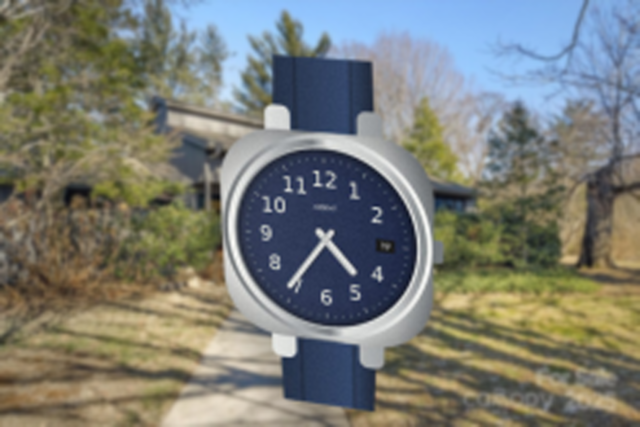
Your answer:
**4:36**
